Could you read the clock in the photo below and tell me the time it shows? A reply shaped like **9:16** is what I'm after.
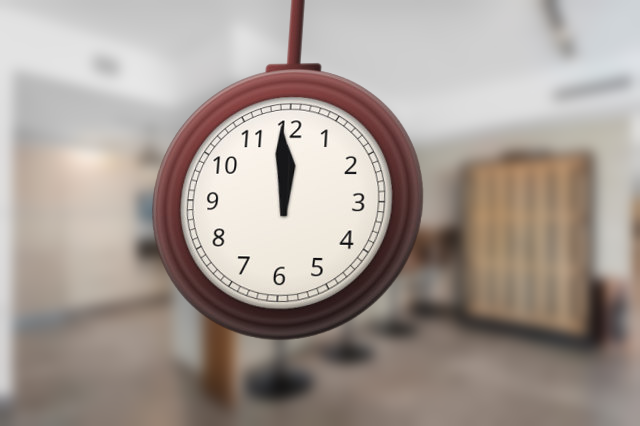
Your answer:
**11:59**
